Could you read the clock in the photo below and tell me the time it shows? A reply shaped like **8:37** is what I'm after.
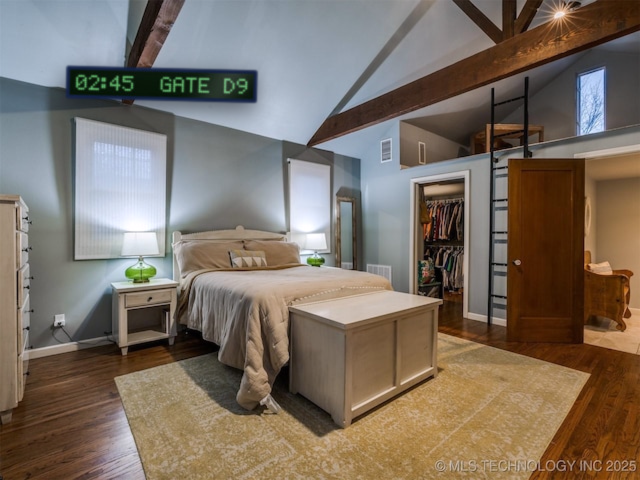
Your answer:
**2:45**
